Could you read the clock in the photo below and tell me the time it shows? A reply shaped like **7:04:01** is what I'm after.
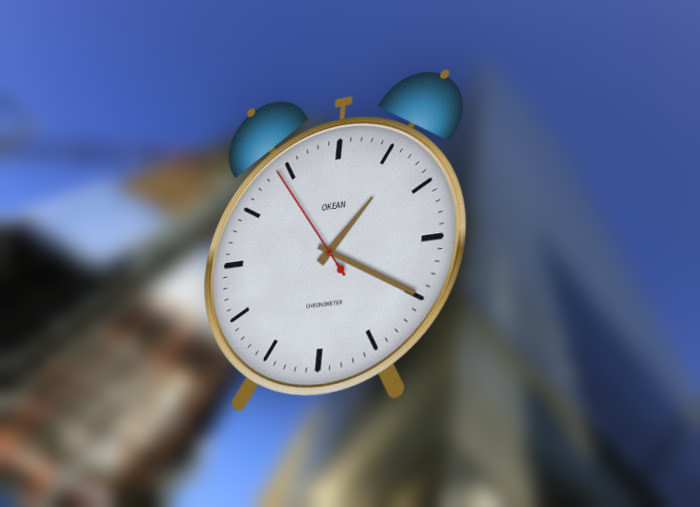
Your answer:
**1:19:54**
